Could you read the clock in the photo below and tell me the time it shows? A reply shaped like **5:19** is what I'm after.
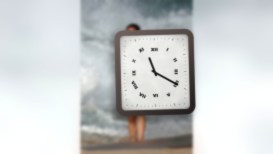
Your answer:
**11:20**
